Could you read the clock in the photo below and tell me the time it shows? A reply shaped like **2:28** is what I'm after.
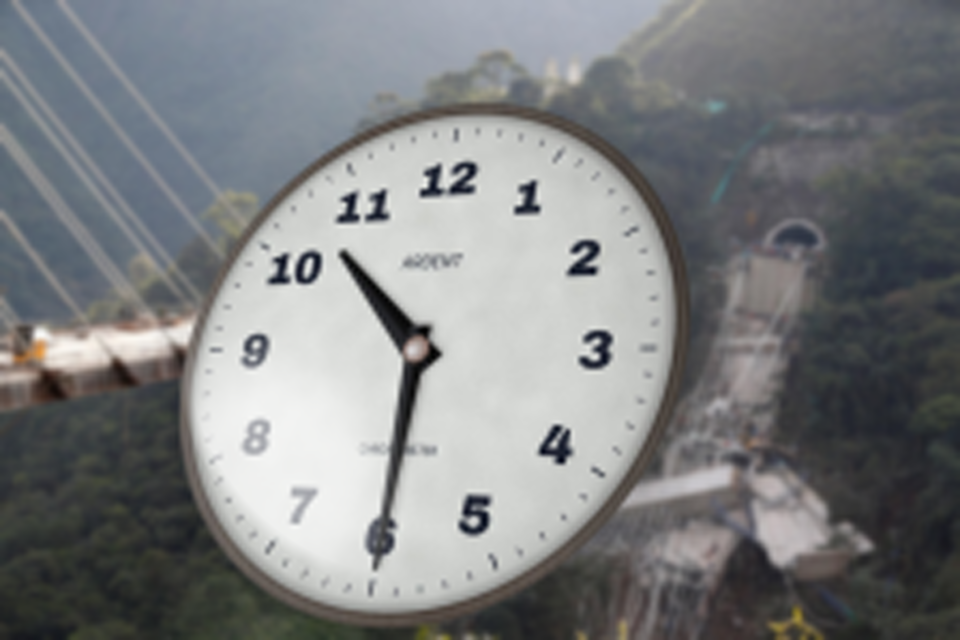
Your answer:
**10:30**
